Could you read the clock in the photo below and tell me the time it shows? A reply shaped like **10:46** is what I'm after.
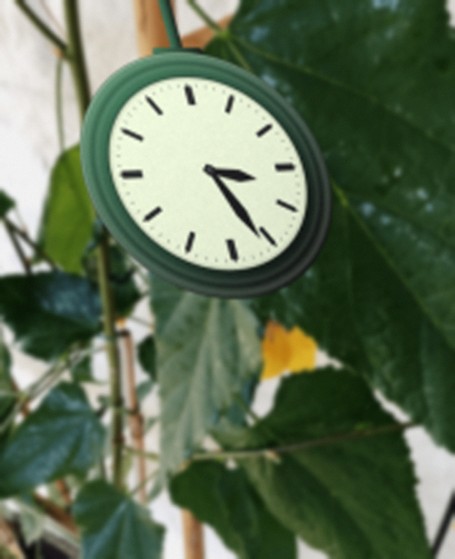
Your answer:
**3:26**
